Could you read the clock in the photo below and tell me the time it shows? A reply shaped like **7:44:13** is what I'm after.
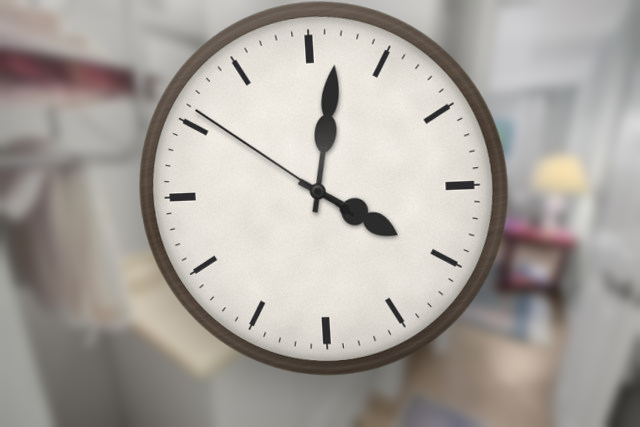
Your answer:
**4:01:51**
